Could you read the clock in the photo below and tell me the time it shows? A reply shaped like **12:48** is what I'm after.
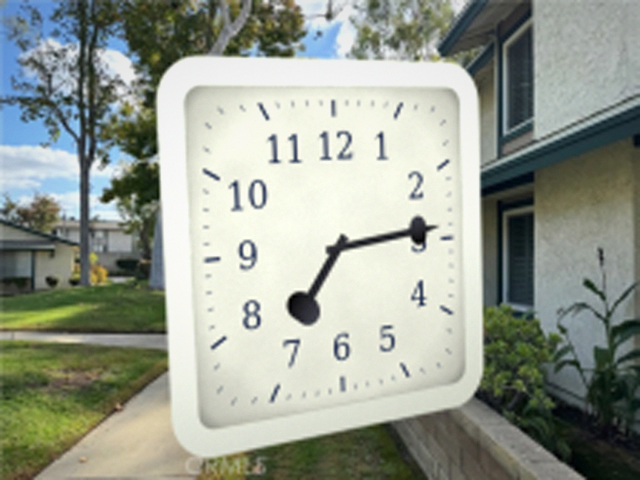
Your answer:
**7:14**
